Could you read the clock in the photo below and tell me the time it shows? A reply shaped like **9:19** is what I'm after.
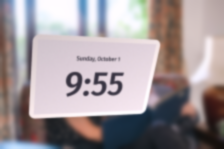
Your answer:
**9:55**
